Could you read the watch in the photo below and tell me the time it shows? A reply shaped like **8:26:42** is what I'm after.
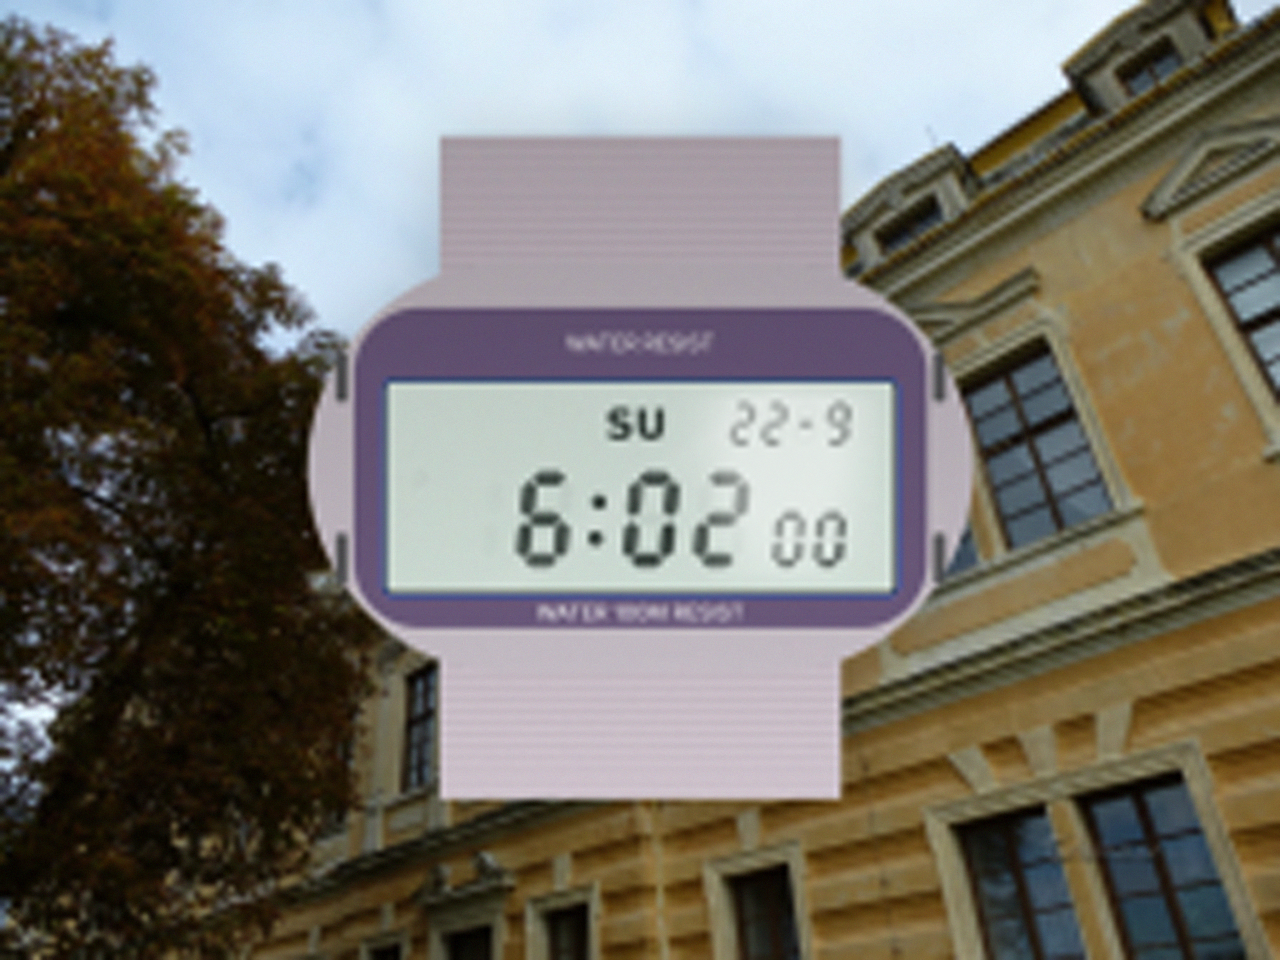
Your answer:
**6:02:00**
